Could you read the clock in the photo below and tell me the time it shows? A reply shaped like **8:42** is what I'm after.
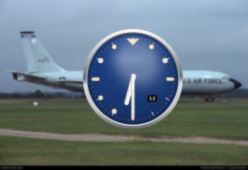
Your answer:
**6:30**
